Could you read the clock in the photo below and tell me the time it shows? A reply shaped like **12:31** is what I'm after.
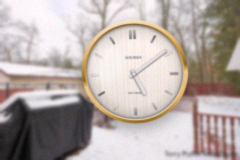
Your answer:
**5:09**
